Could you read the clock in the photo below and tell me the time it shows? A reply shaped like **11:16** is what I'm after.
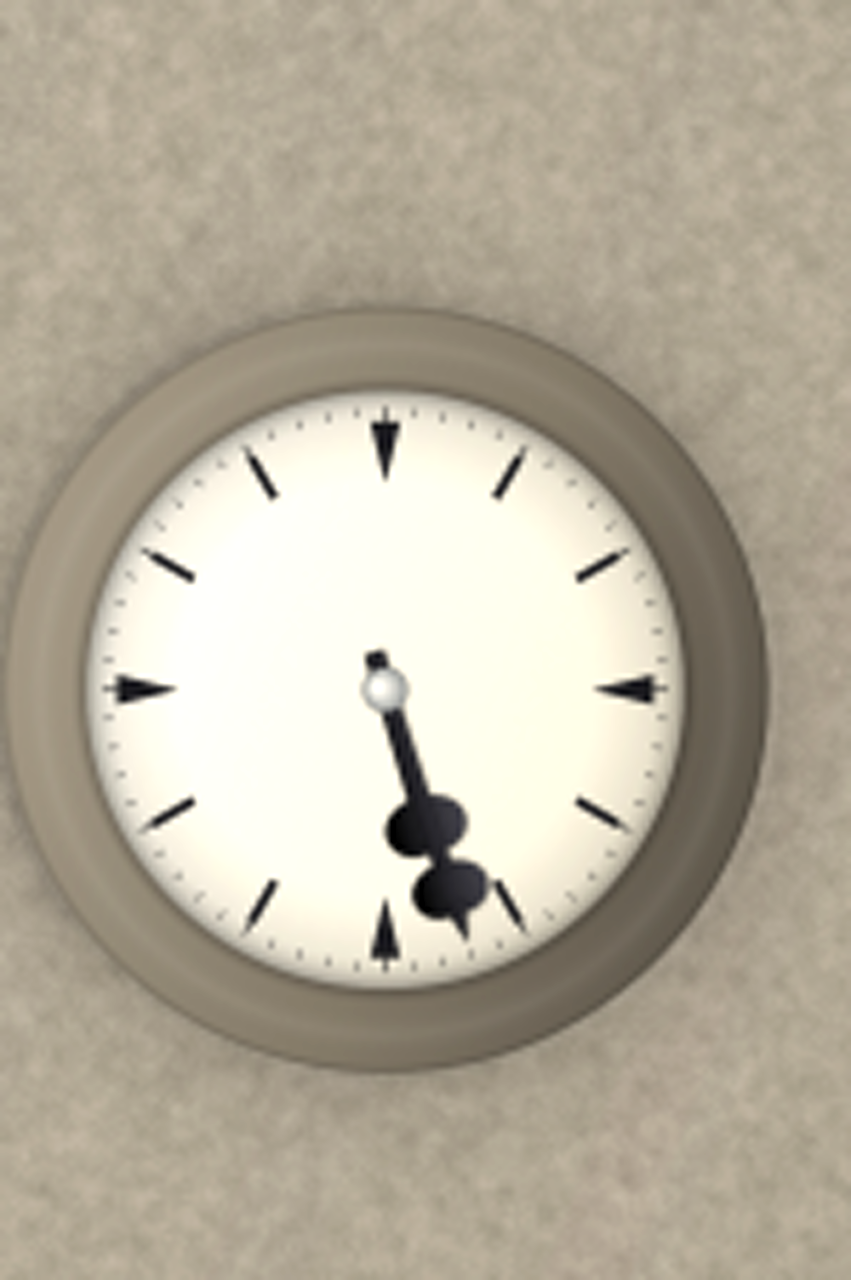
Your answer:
**5:27**
